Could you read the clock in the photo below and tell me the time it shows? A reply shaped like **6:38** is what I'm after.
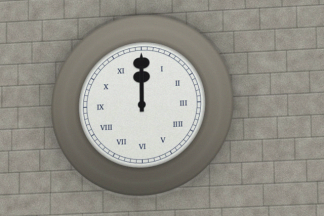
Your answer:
**12:00**
